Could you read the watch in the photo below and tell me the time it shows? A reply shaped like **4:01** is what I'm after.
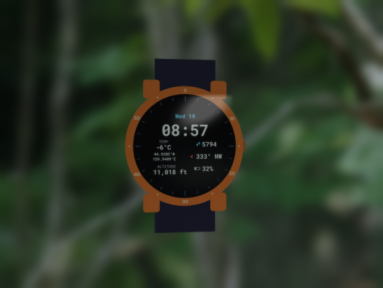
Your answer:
**8:57**
